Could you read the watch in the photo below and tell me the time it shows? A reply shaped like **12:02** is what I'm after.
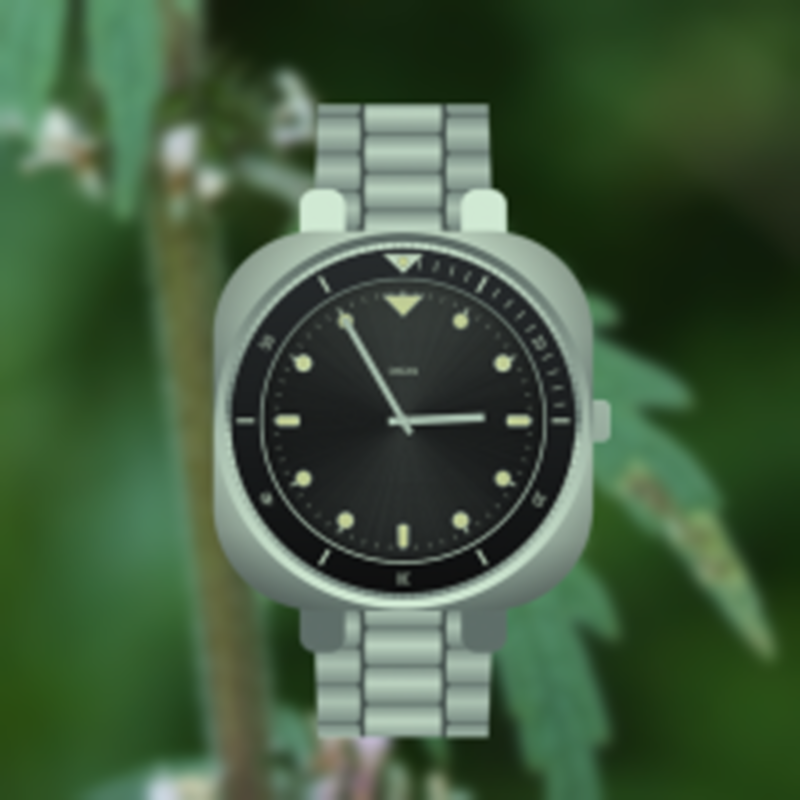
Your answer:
**2:55**
